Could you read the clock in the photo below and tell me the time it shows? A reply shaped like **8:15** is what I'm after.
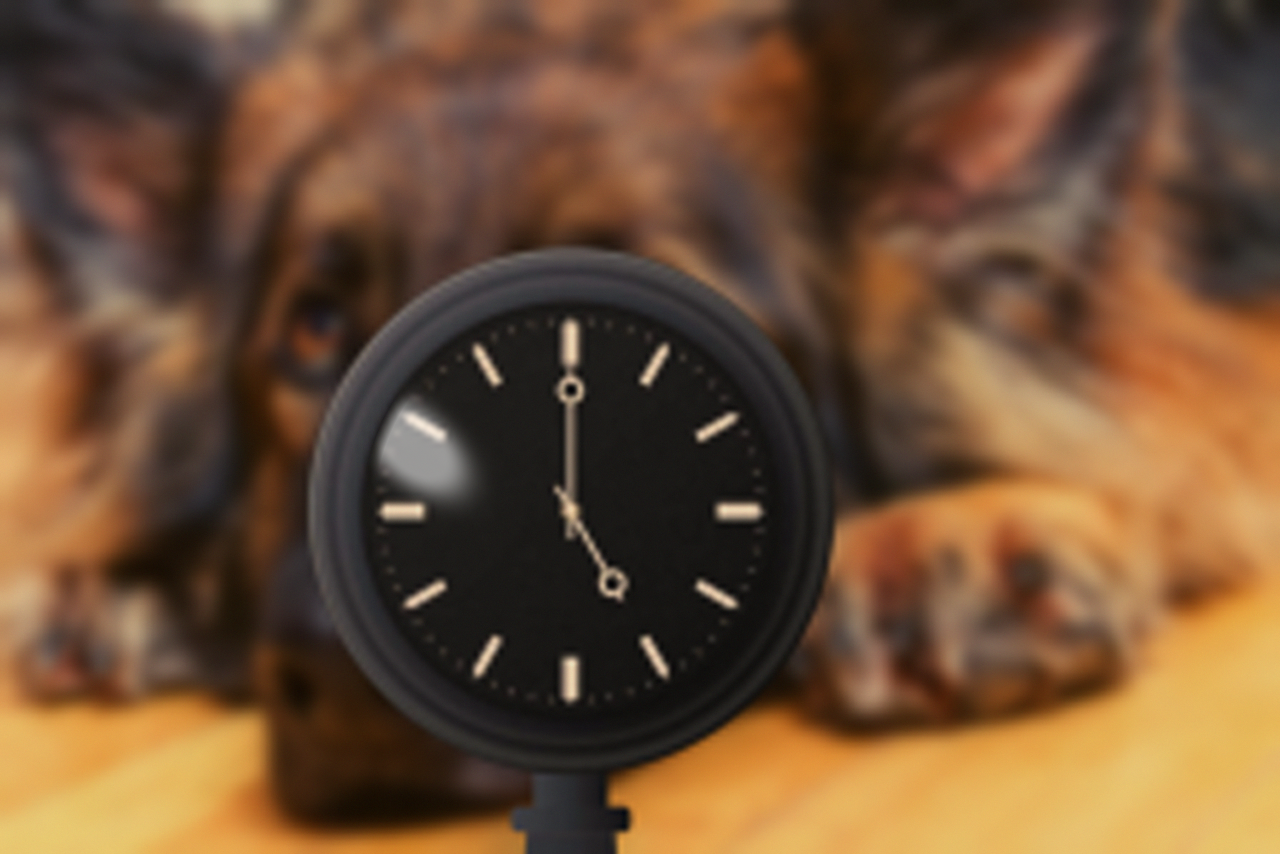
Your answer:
**5:00**
